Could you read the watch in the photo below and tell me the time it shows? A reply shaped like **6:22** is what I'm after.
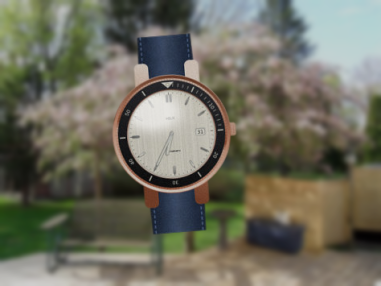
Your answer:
**6:35**
